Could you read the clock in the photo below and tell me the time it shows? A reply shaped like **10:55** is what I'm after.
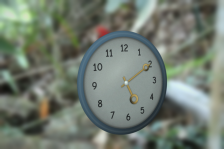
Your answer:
**5:10**
